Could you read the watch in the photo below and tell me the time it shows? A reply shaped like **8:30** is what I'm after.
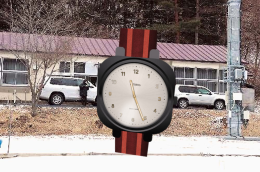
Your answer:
**11:26**
